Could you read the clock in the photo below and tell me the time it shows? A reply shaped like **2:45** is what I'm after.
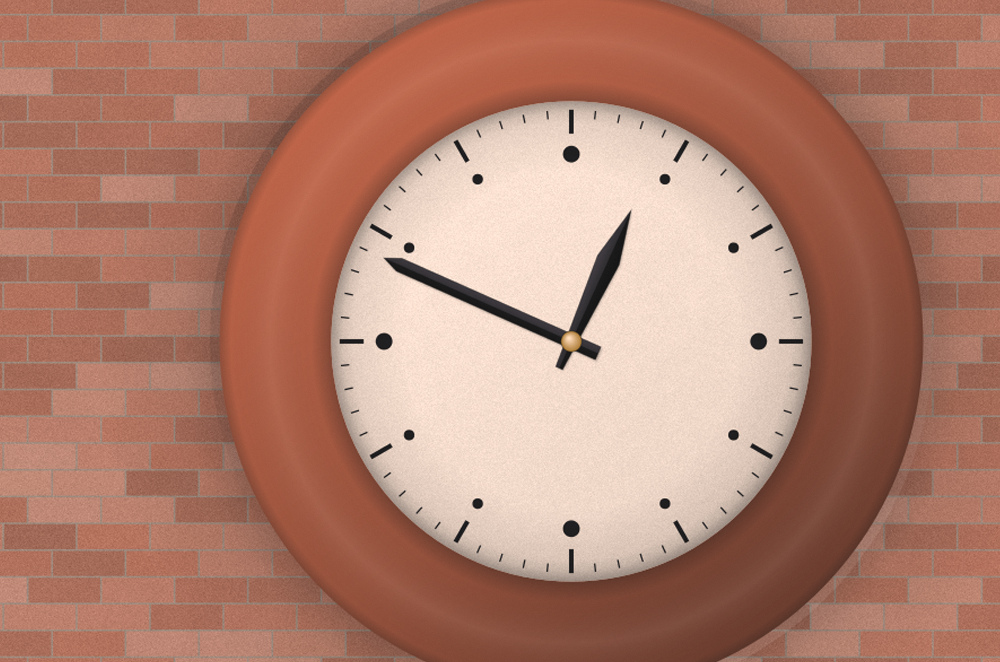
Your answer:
**12:49**
